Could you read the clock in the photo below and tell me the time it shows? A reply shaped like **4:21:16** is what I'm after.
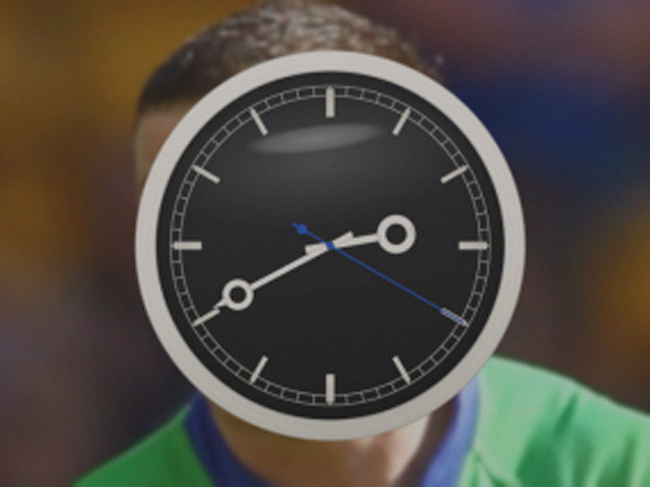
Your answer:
**2:40:20**
